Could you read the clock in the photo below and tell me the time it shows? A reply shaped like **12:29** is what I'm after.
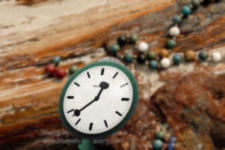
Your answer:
**12:38**
